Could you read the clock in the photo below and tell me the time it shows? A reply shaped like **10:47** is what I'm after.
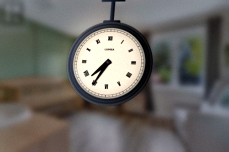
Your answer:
**7:35**
